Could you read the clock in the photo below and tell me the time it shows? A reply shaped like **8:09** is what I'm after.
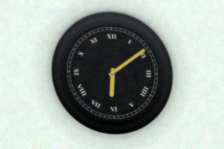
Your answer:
**6:09**
